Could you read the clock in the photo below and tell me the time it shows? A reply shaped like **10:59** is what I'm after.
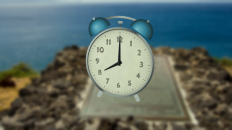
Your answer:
**8:00**
